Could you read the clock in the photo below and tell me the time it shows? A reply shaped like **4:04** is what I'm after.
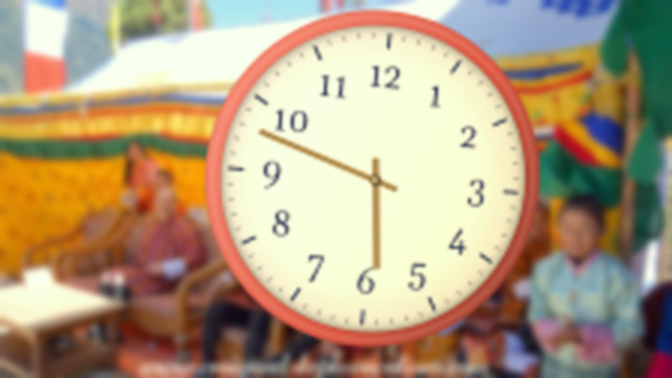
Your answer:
**5:48**
